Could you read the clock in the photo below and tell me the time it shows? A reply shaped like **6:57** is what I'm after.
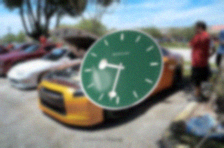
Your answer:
**9:32**
